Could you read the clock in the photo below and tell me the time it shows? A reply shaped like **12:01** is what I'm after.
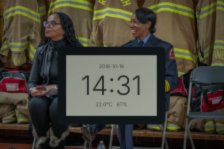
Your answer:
**14:31**
